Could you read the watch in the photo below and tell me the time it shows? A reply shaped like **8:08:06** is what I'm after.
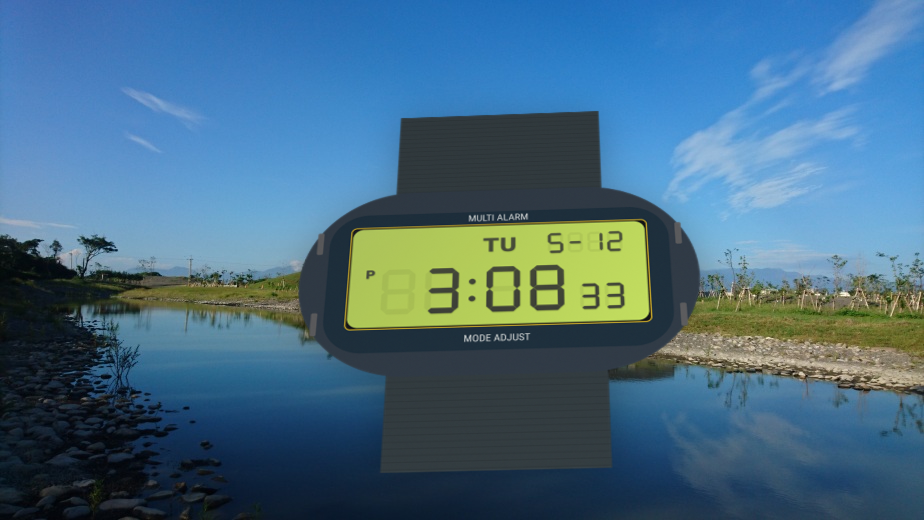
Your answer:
**3:08:33**
